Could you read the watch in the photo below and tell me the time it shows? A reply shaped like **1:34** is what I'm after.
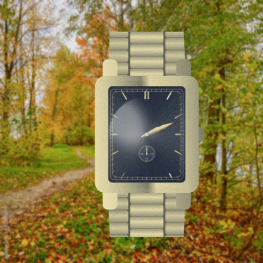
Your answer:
**2:11**
